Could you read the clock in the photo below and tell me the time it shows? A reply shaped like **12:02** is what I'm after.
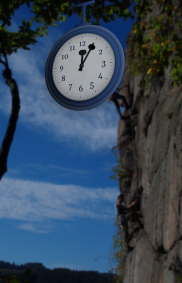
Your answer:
**12:05**
